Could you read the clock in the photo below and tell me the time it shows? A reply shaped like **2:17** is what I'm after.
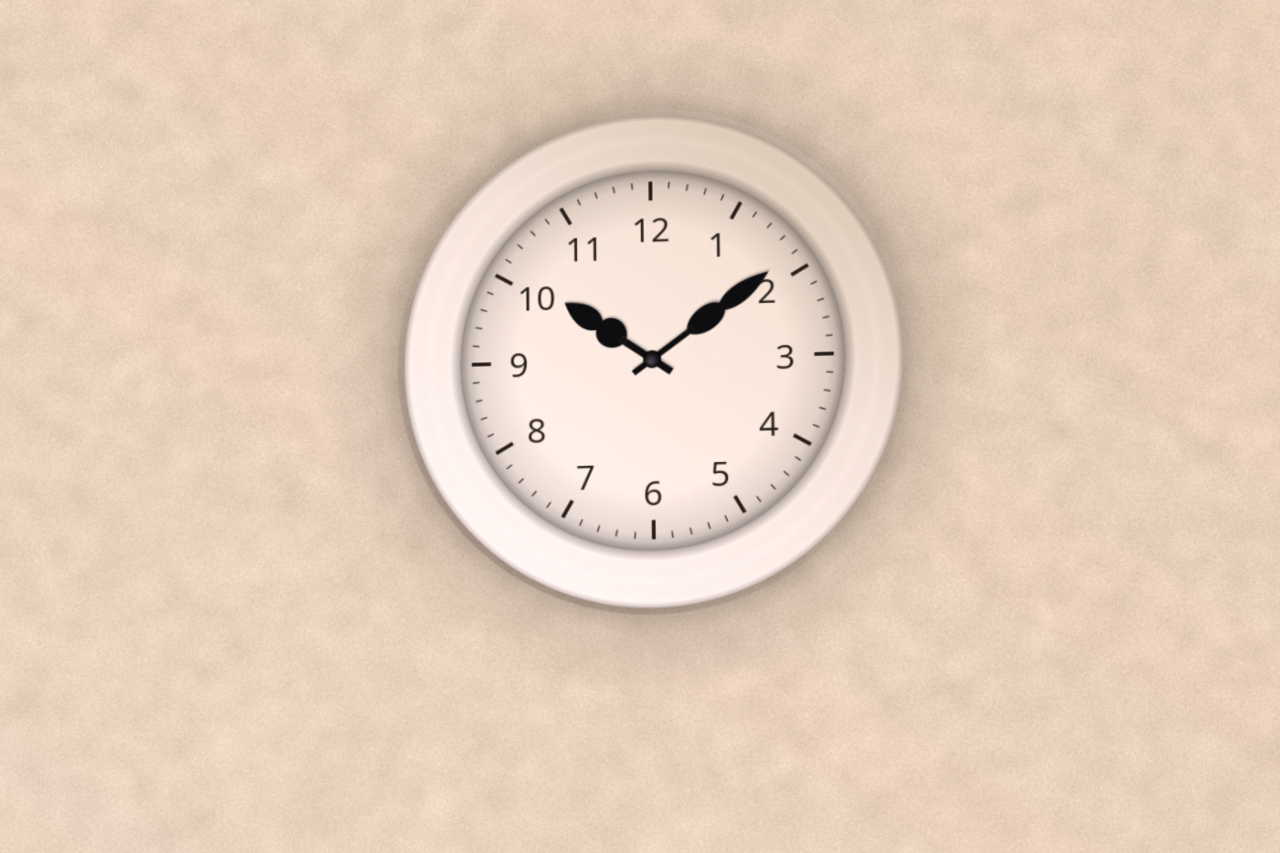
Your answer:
**10:09**
